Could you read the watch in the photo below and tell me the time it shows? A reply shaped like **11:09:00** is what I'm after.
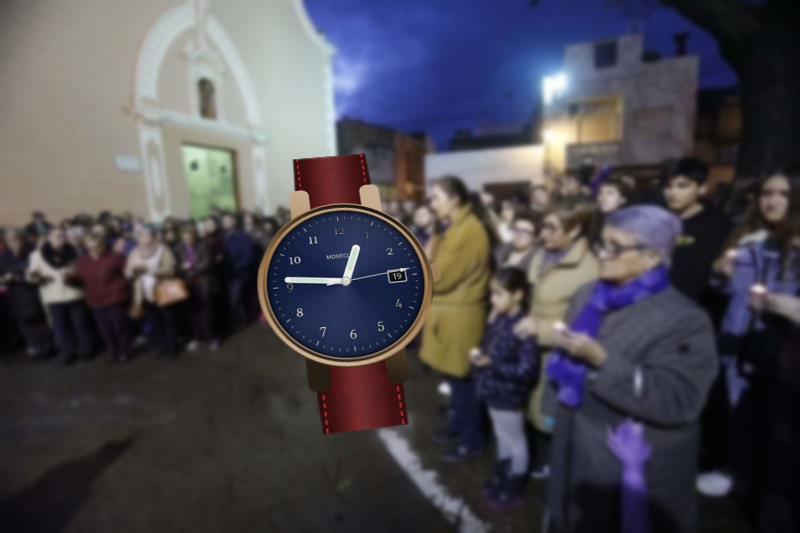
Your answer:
**12:46:14**
